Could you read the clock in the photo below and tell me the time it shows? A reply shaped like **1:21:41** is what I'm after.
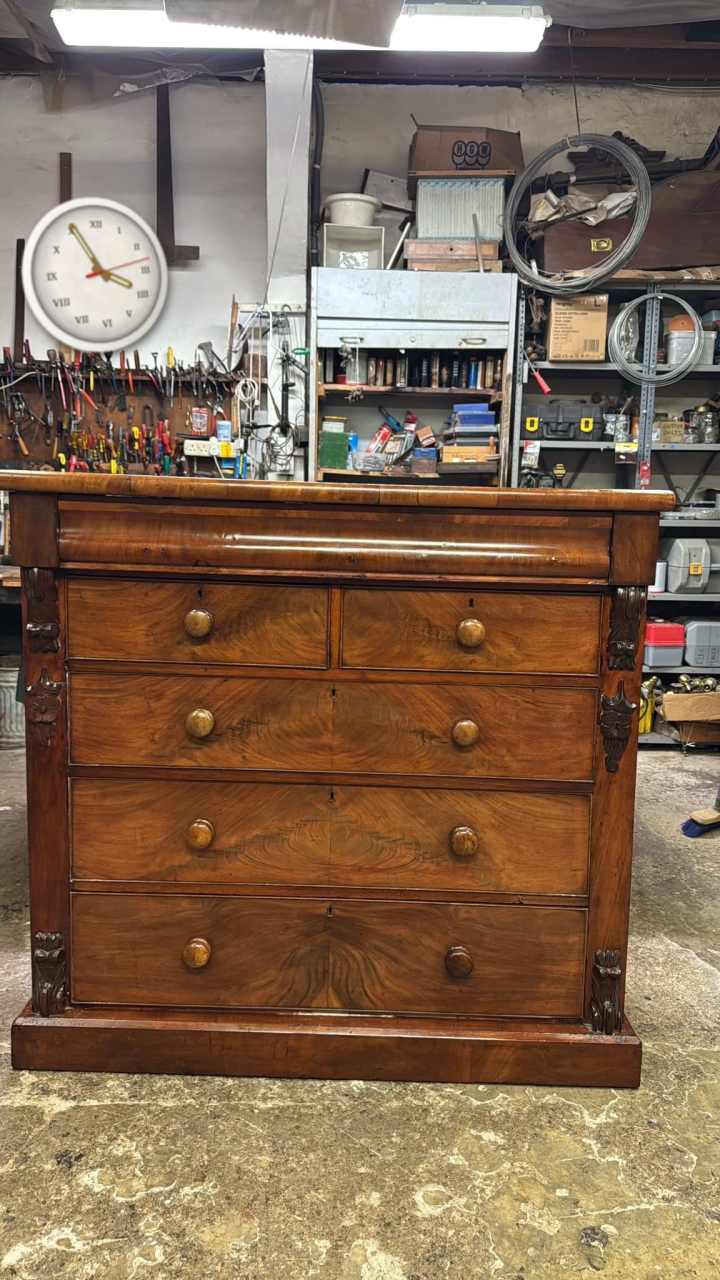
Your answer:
**3:55:13**
